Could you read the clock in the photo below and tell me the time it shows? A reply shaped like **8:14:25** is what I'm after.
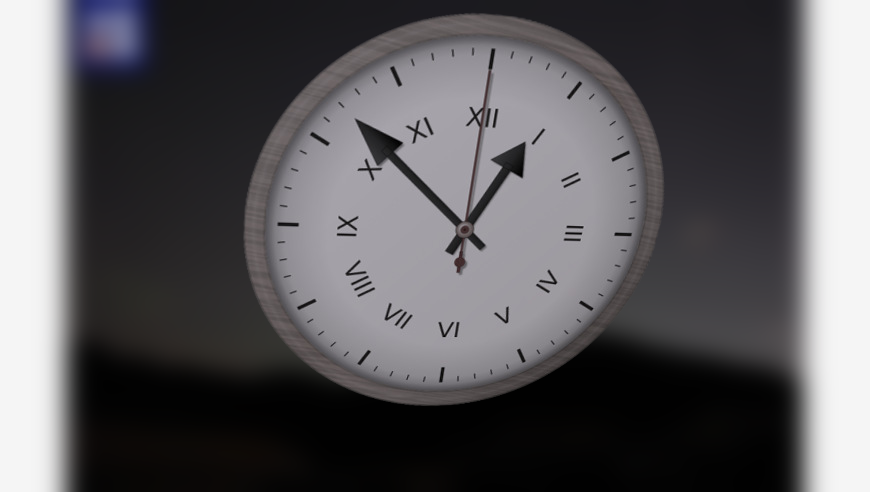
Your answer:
**12:52:00**
